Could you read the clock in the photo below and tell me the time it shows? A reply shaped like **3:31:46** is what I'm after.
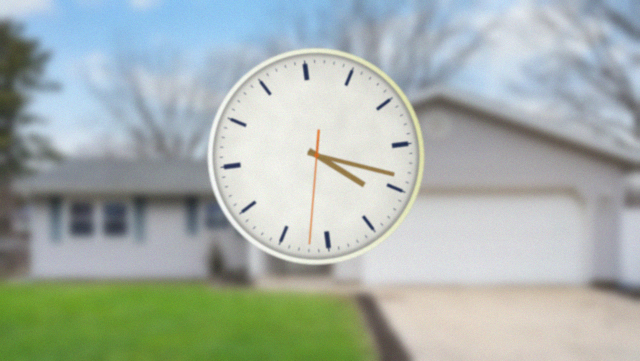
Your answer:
**4:18:32**
